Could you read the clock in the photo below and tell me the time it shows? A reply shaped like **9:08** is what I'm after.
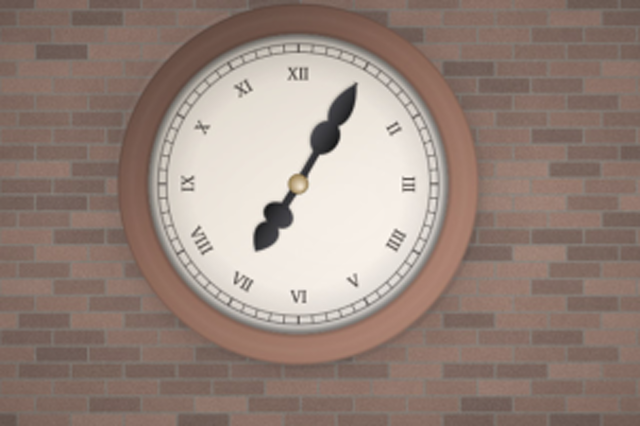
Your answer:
**7:05**
